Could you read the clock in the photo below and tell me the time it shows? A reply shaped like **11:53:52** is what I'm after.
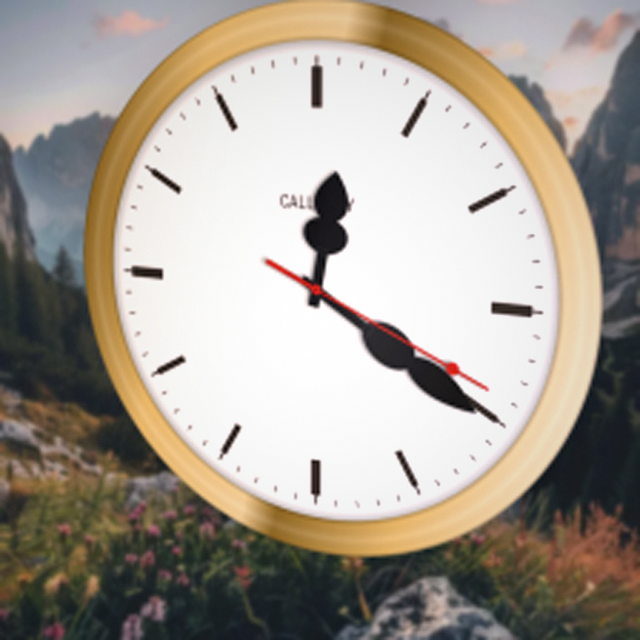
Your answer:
**12:20:19**
